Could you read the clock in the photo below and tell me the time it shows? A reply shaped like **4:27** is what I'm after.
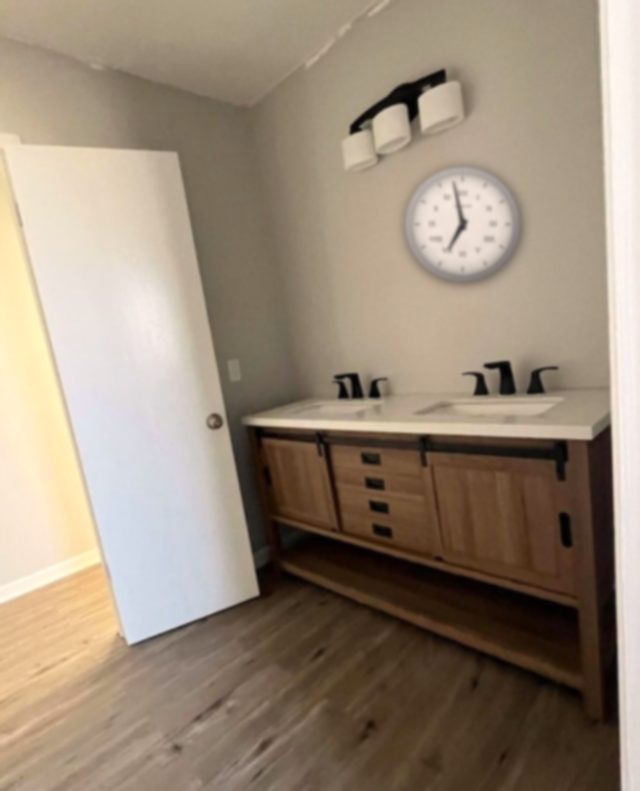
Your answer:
**6:58**
